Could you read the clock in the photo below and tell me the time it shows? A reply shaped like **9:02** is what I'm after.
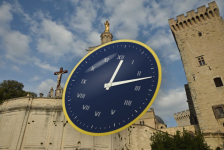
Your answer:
**12:12**
